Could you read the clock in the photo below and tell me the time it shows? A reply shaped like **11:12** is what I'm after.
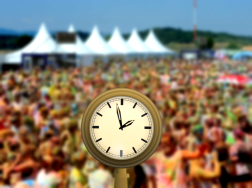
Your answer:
**1:58**
